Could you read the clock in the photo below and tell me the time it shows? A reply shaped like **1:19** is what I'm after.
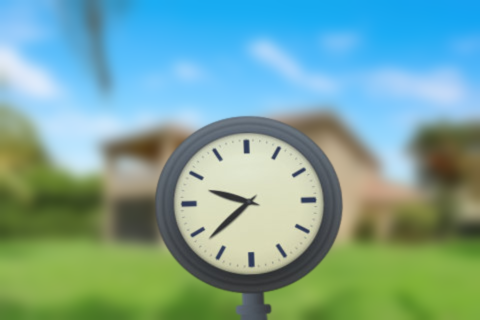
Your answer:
**9:38**
